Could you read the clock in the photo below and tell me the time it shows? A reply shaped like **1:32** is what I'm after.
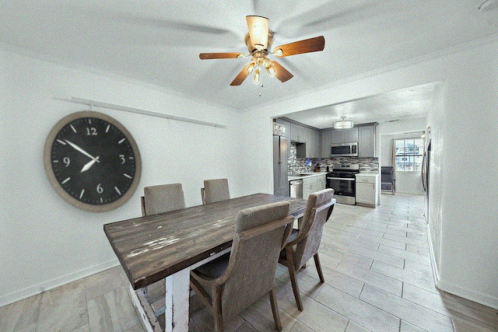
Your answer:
**7:51**
